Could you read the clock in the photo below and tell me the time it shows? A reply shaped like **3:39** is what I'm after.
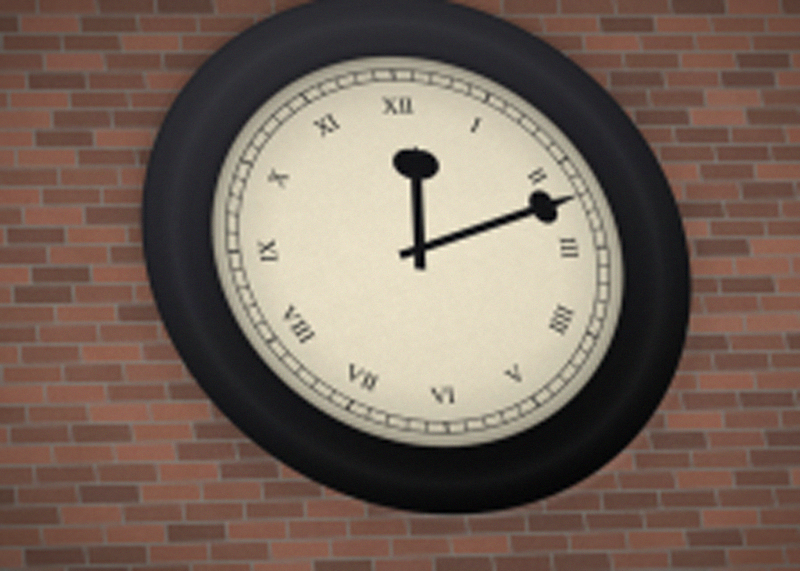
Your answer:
**12:12**
